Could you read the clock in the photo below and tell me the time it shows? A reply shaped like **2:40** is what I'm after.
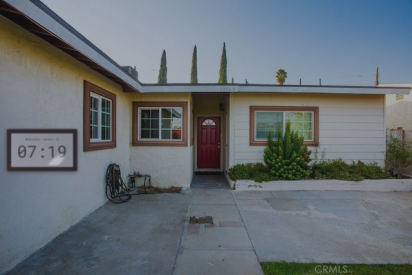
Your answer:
**7:19**
